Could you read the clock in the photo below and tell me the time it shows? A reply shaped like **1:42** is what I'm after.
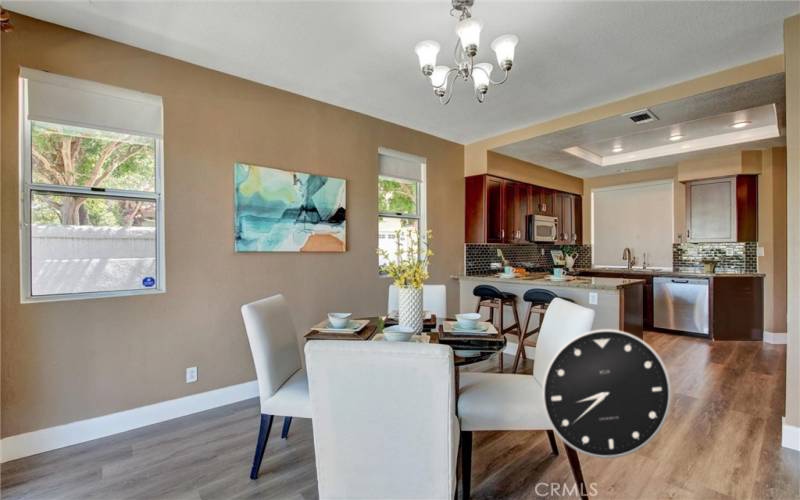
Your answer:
**8:39**
